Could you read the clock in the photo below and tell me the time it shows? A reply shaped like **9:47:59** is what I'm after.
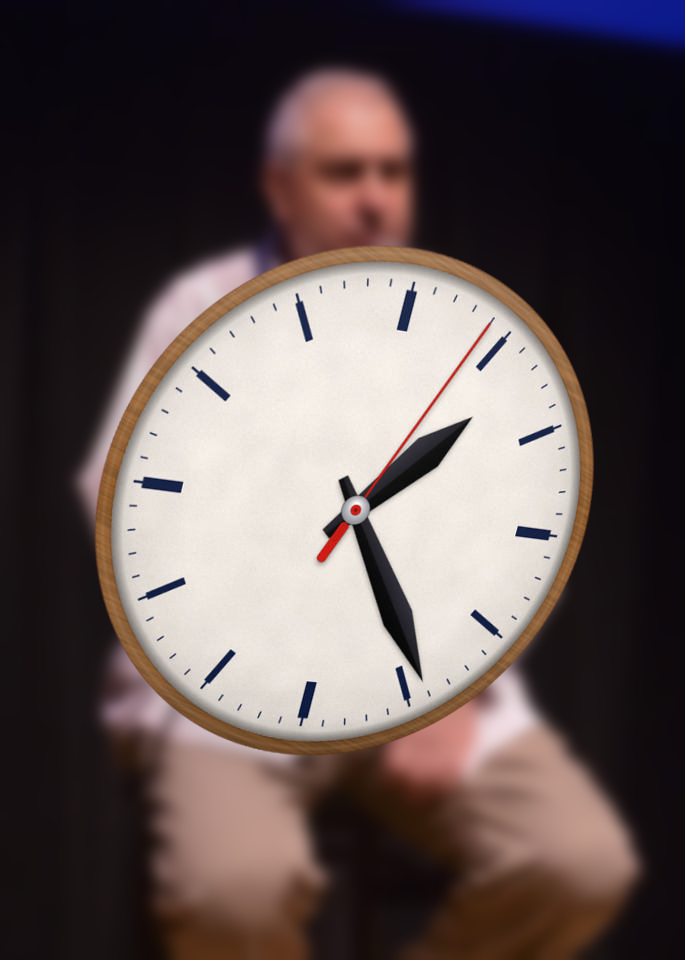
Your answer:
**1:24:04**
